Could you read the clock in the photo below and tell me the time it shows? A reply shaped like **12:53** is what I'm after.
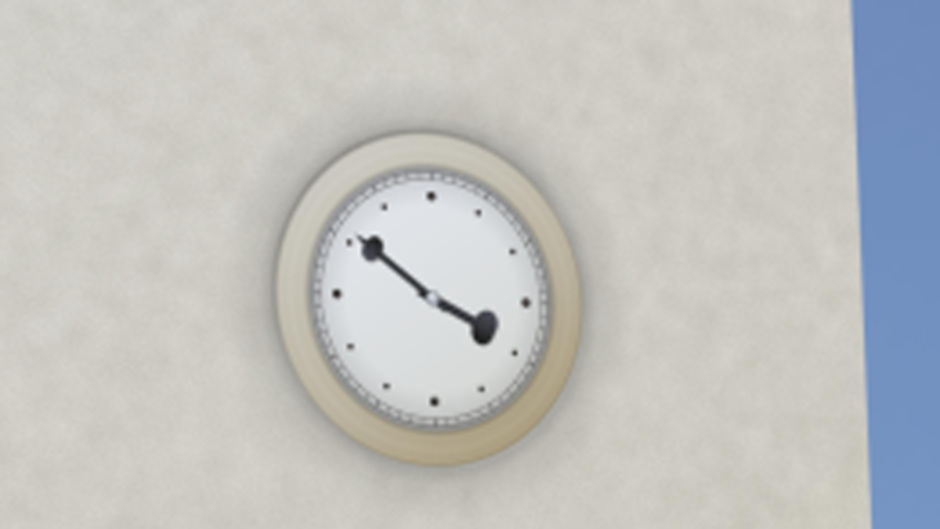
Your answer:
**3:51**
